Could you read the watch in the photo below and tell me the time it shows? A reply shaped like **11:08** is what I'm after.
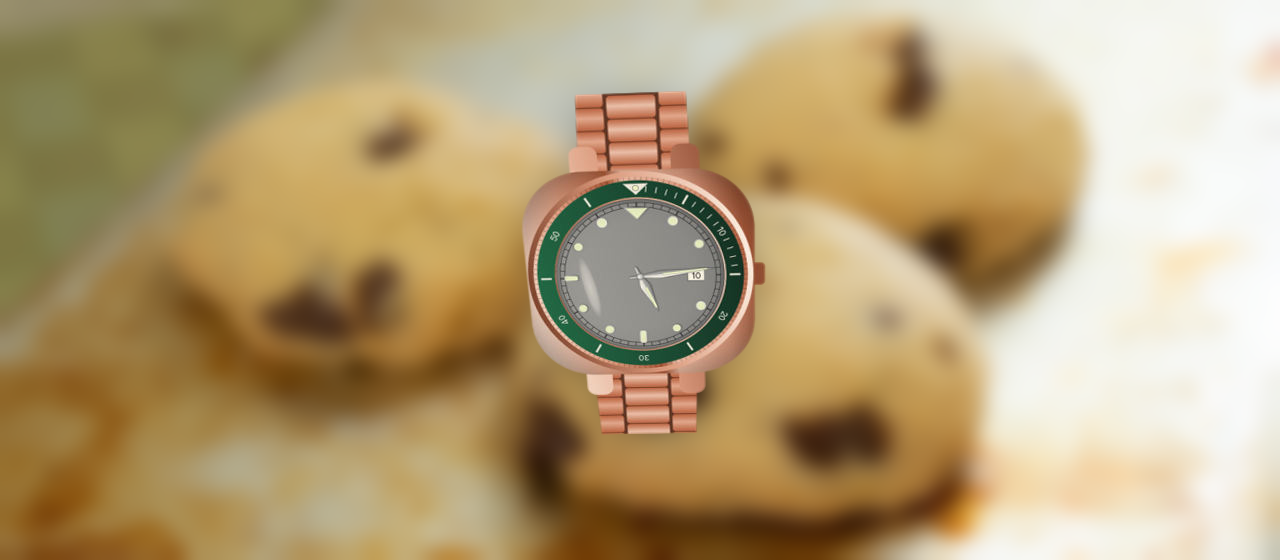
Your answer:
**5:14**
